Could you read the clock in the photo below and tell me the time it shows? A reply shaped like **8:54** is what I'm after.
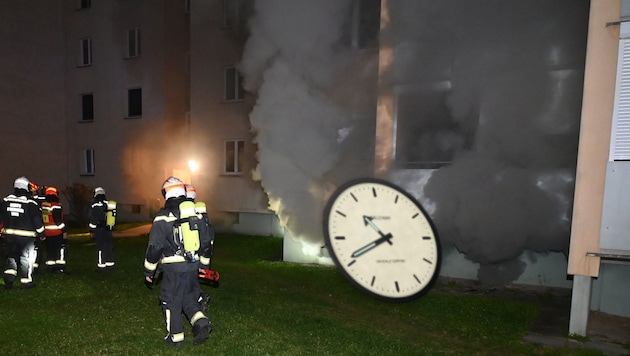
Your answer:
**10:41**
